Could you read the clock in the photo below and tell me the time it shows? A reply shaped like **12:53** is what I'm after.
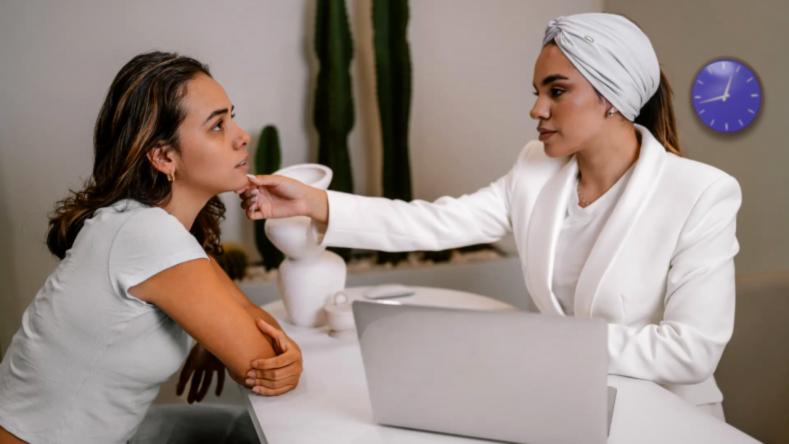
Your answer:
**12:43**
